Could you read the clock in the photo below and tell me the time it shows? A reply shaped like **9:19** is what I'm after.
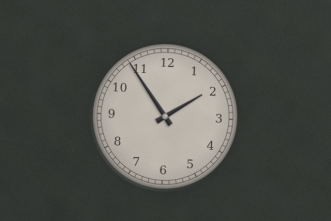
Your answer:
**1:54**
